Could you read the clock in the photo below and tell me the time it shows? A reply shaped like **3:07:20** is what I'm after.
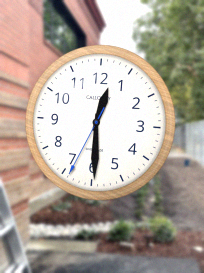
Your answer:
**12:29:34**
